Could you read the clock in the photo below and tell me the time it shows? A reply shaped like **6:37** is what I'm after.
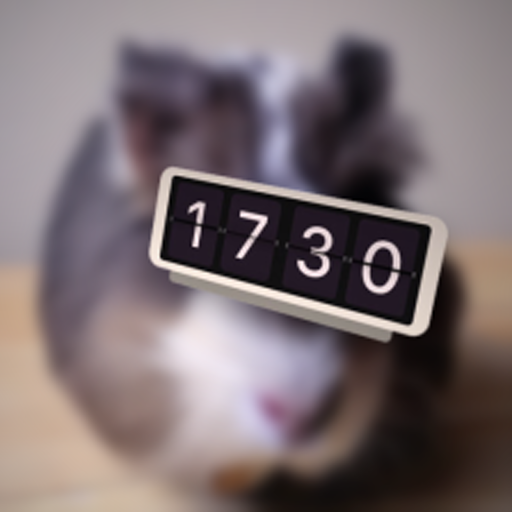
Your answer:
**17:30**
